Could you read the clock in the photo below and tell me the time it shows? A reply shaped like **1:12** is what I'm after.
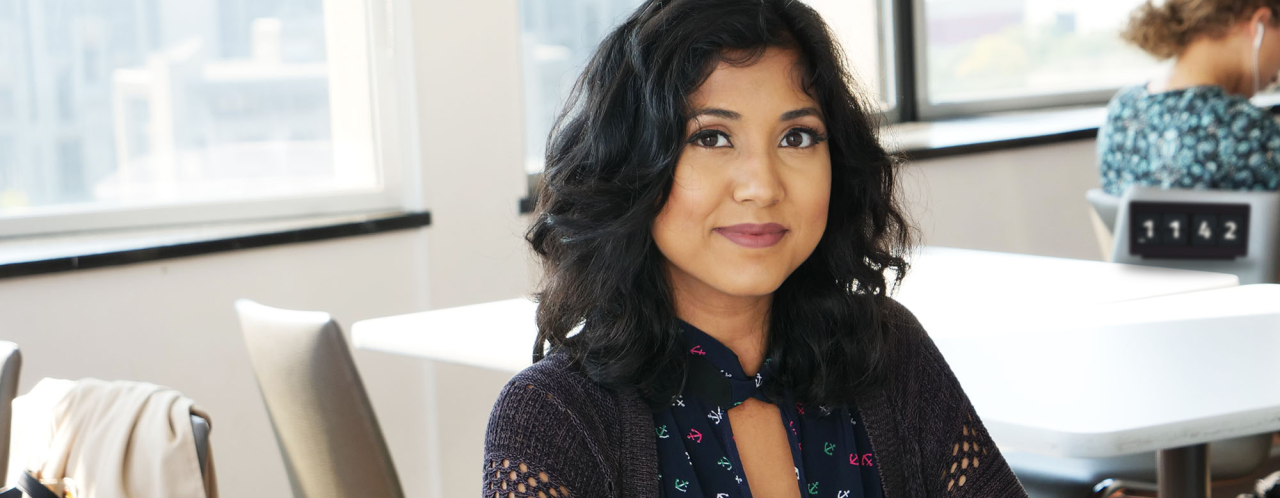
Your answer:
**11:42**
